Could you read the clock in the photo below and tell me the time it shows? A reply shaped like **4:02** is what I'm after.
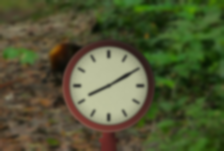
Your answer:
**8:10**
